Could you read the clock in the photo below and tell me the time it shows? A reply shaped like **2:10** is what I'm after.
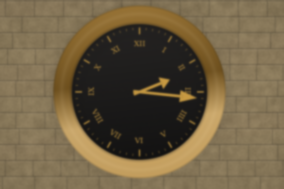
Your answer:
**2:16**
